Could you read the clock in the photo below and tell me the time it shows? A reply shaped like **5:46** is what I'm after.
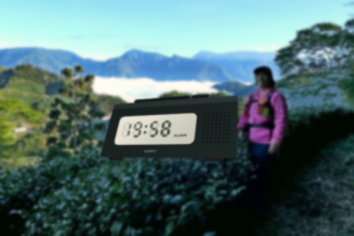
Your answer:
**19:58**
